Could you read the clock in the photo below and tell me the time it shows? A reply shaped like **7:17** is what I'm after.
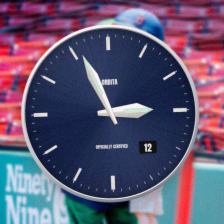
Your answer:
**2:56**
